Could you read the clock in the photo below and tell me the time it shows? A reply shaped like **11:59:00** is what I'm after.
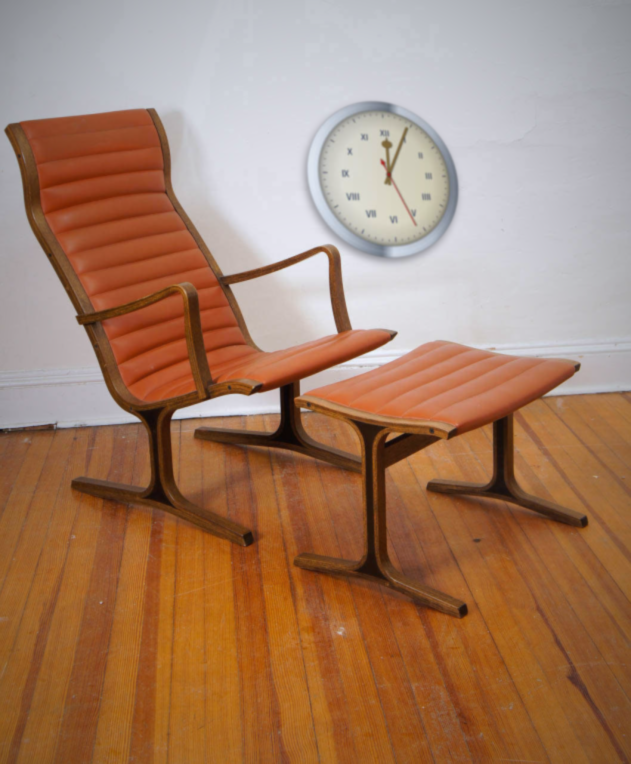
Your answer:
**12:04:26**
